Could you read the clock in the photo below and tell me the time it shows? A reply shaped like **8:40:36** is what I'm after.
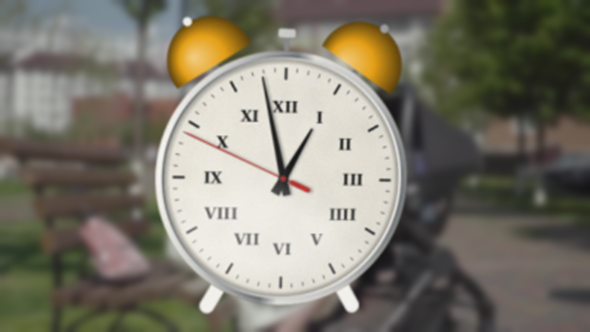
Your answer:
**12:57:49**
